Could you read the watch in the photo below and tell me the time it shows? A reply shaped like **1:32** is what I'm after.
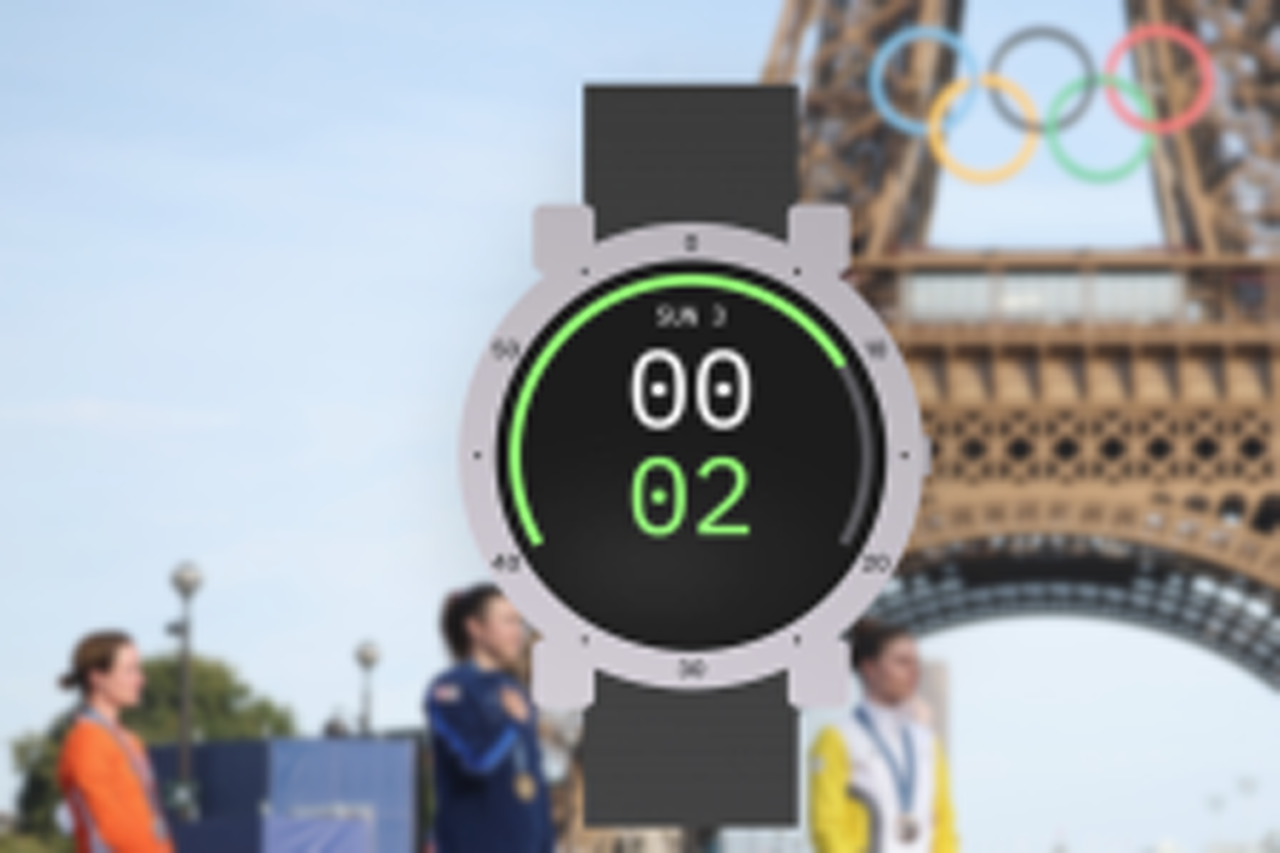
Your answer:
**0:02**
